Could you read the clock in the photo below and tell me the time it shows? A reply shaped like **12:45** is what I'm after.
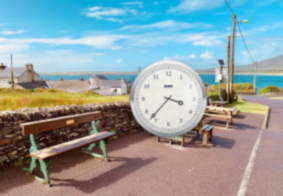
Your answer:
**3:37**
